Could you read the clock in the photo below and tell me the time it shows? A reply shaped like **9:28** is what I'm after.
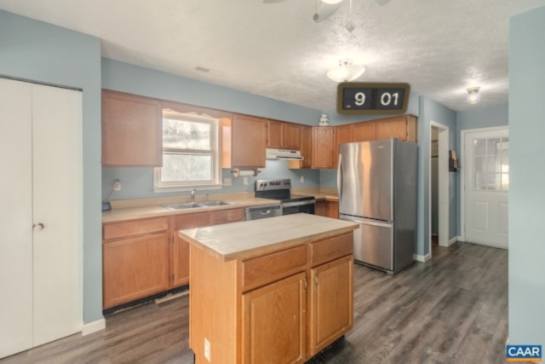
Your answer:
**9:01**
